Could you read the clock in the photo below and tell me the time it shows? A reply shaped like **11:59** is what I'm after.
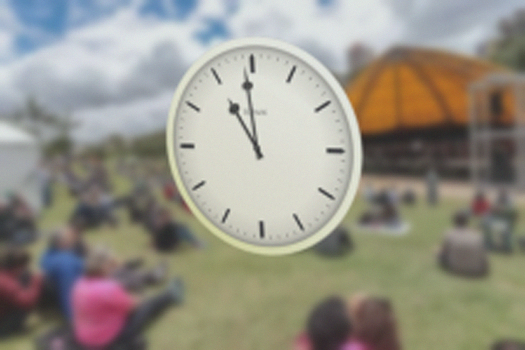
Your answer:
**10:59**
